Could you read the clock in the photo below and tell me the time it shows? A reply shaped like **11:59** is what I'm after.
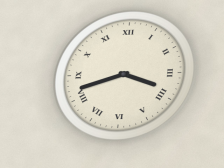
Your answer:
**3:42**
